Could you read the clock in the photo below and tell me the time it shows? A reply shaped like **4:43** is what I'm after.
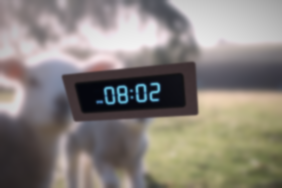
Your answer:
**8:02**
